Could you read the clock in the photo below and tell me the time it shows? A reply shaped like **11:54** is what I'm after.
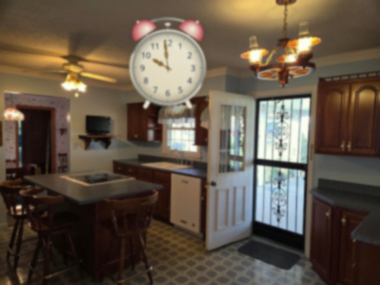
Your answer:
**9:59**
